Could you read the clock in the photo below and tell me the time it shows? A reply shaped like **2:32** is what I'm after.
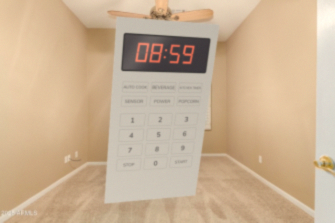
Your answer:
**8:59**
